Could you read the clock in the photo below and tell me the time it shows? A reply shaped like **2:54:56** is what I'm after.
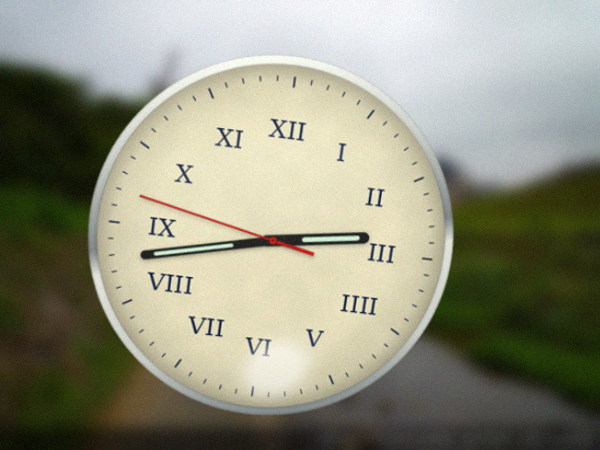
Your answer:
**2:42:47**
